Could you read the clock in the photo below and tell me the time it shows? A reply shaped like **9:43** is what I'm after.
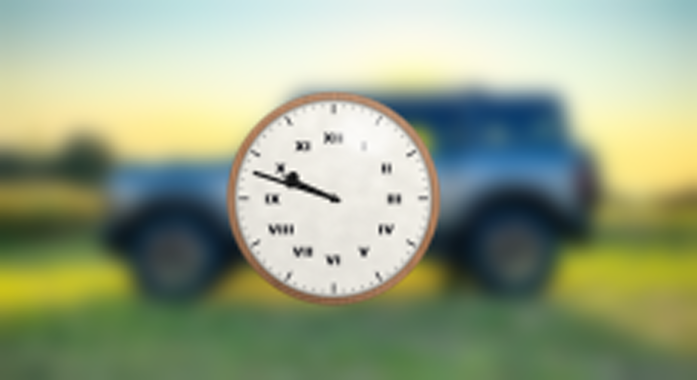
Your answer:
**9:48**
